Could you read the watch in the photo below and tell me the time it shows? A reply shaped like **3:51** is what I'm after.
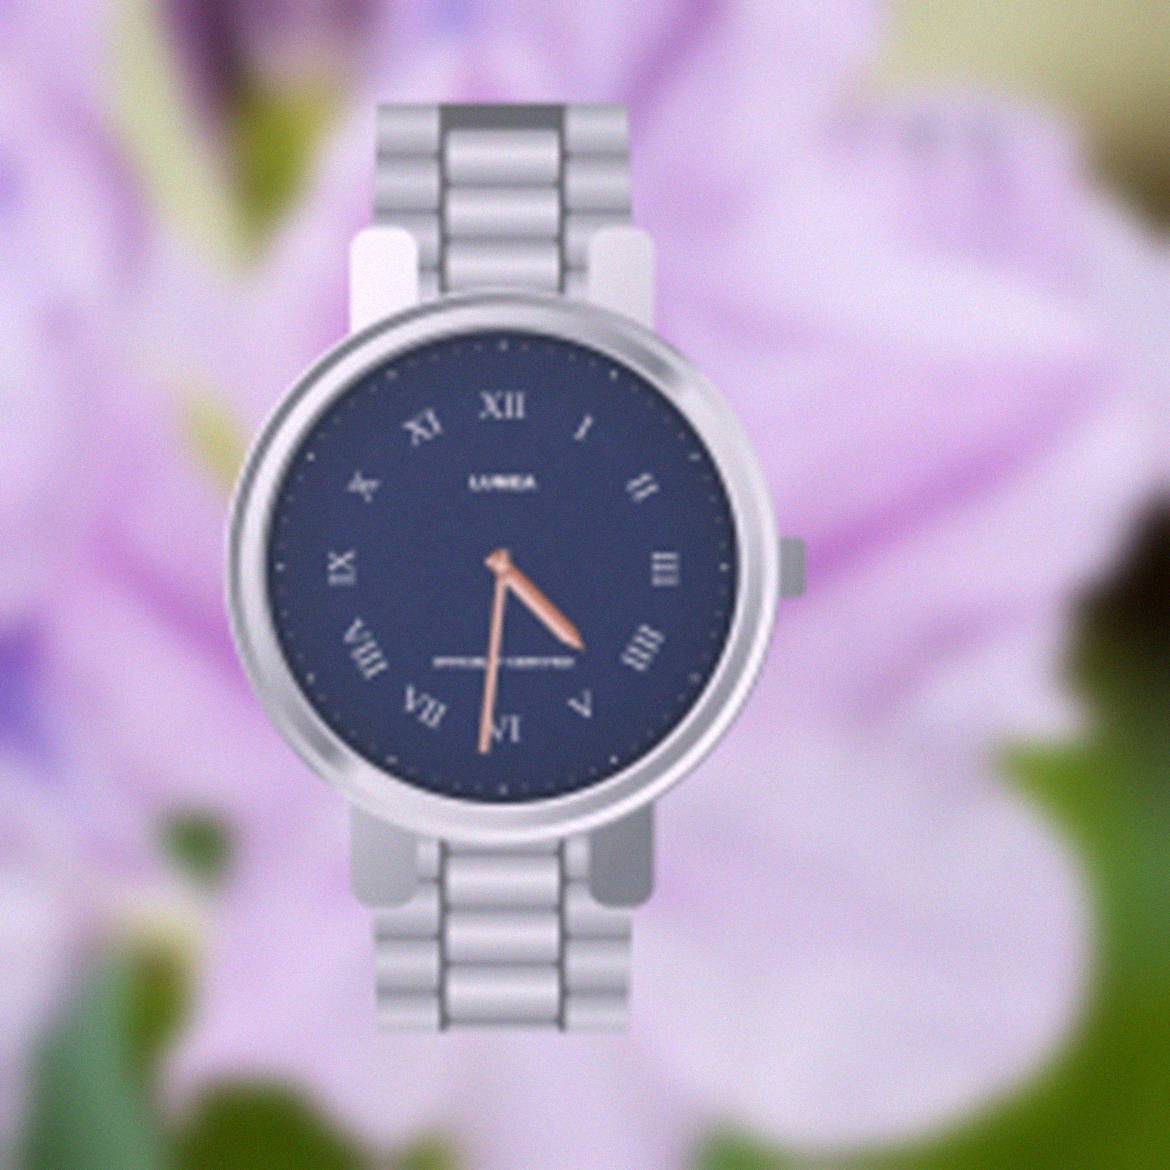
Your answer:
**4:31**
